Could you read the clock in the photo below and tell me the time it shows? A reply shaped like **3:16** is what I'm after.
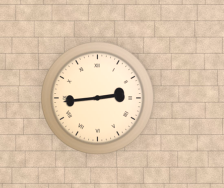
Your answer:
**2:44**
